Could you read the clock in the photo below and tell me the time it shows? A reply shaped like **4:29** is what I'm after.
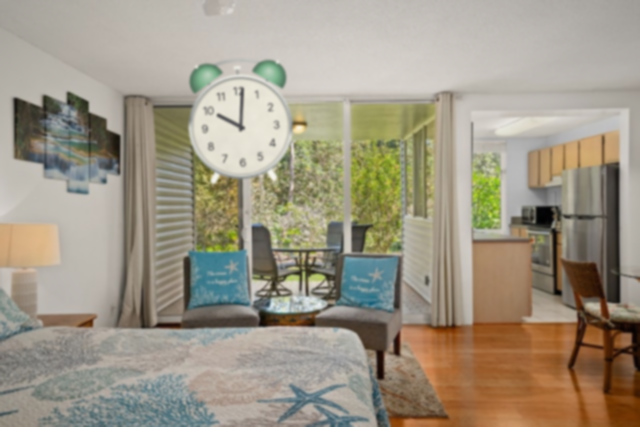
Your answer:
**10:01**
